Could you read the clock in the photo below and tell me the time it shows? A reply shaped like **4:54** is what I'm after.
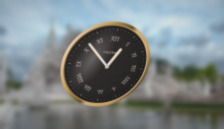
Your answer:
**12:52**
